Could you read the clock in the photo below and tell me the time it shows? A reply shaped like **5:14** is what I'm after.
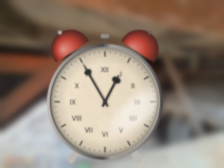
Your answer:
**12:55**
